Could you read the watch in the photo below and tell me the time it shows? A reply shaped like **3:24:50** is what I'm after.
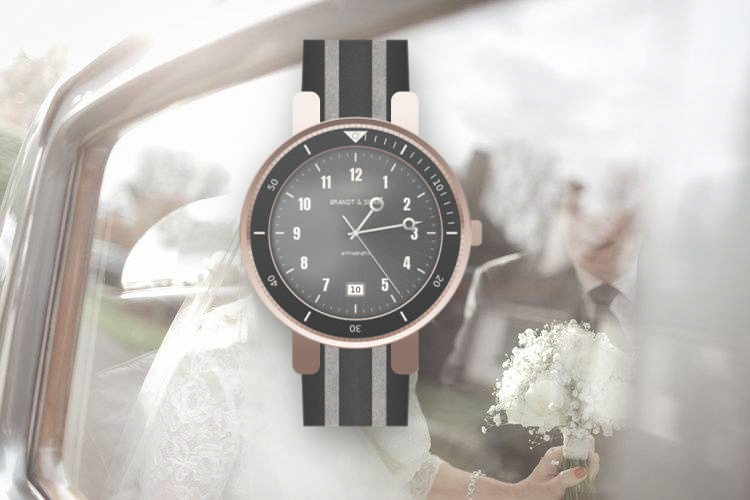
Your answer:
**1:13:24**
